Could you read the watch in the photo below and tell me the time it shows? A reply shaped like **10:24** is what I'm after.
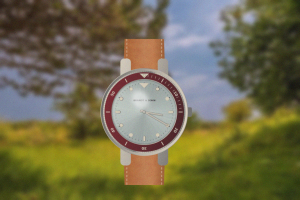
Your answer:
**3:20**
